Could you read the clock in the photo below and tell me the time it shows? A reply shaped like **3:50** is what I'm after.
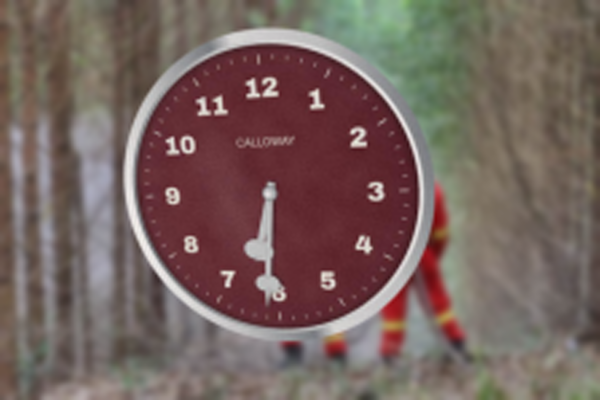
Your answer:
**6:31**
